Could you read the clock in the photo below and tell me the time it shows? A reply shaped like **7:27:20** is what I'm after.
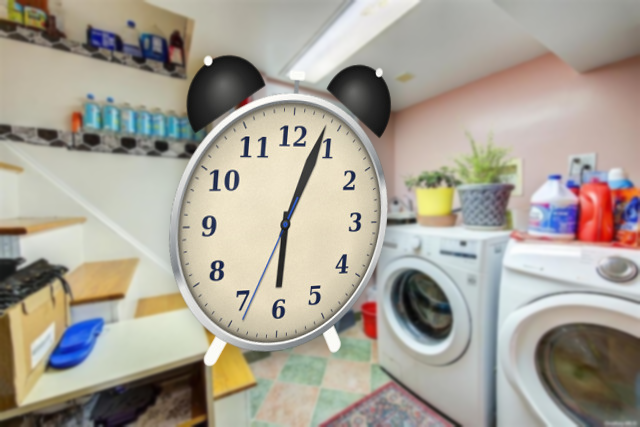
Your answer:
**6:03:34**
